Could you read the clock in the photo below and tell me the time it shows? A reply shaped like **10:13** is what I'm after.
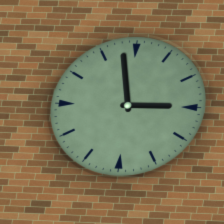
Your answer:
**2:58**
